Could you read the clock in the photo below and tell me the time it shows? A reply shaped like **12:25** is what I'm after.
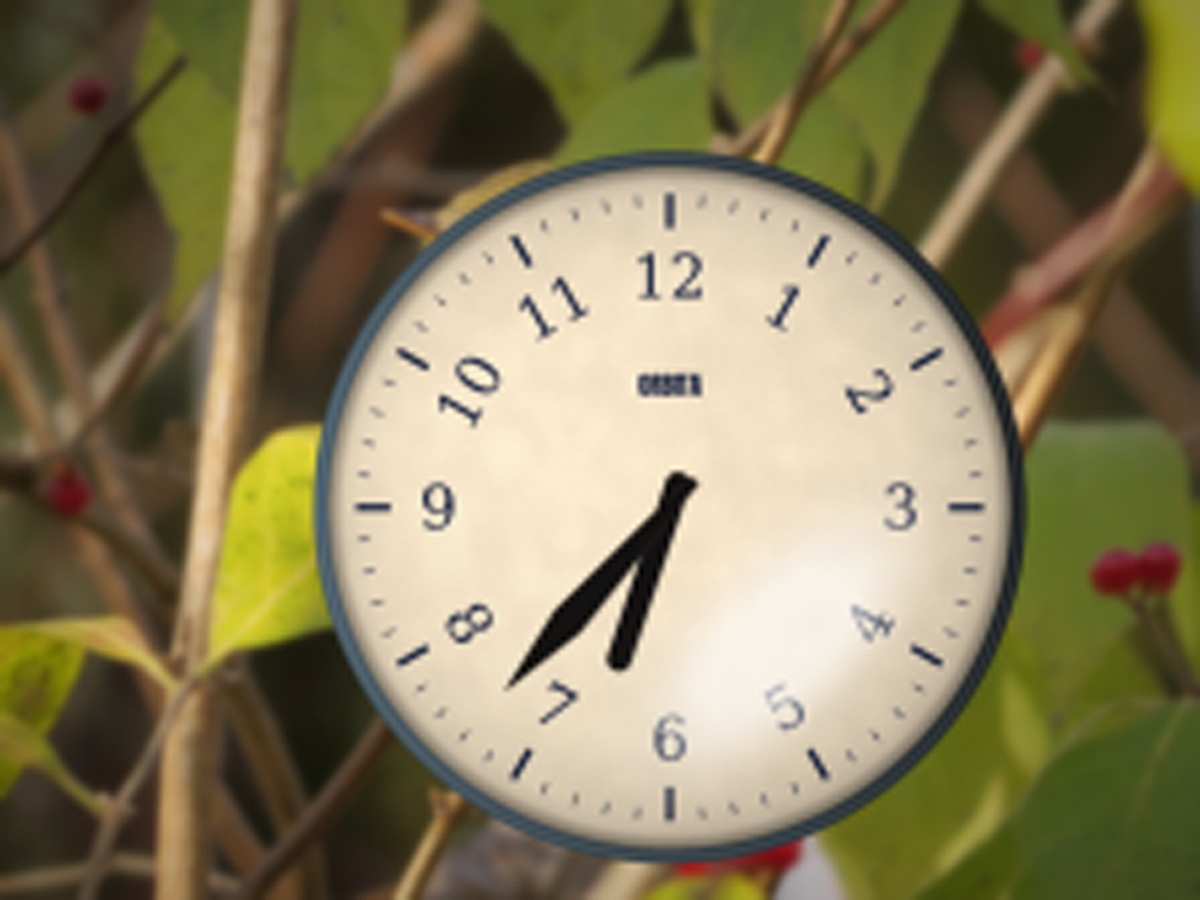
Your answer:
**6:37**
